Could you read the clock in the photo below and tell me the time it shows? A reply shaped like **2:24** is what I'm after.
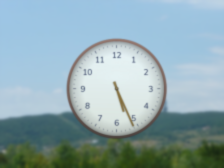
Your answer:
**5:26**
